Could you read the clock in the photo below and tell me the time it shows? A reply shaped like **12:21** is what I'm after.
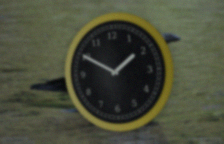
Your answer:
**1:50**
